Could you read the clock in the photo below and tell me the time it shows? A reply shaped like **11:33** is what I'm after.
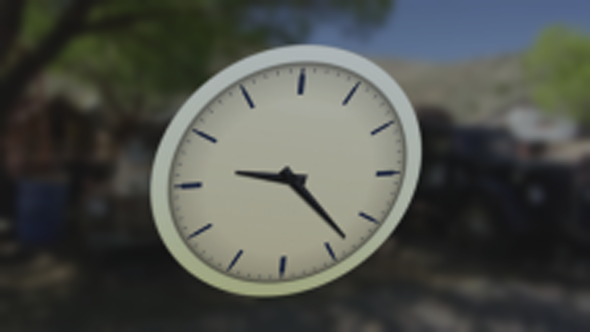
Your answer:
**9:23**
